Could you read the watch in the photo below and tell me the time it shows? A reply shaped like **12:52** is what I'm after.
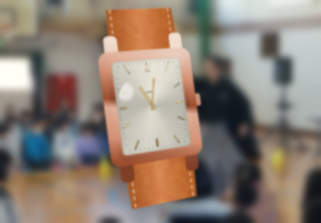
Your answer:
**11:02**
